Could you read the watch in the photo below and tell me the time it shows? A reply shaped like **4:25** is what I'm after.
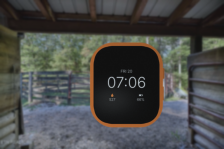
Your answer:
**7:06**
